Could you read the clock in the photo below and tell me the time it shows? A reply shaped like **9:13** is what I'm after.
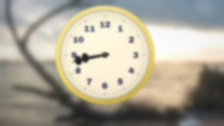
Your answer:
**8:43**
